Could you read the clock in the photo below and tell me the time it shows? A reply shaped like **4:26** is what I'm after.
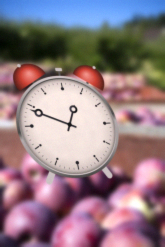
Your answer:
**12:49**
